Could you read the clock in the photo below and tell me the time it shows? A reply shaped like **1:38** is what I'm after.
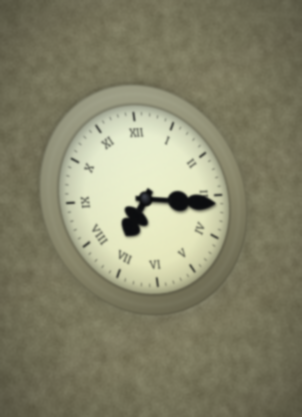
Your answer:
**7:16**
